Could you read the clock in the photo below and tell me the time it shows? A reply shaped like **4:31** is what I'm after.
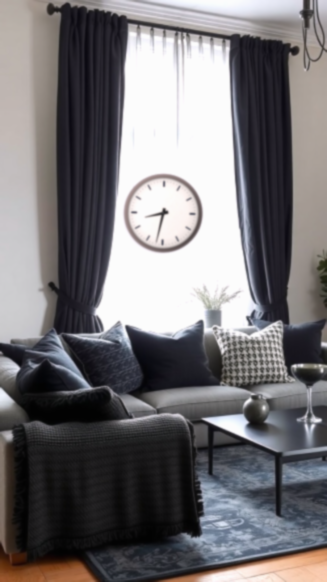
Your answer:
**8:32**
